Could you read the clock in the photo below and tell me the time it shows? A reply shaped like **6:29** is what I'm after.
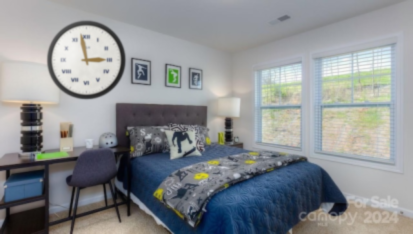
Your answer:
**2:58**
